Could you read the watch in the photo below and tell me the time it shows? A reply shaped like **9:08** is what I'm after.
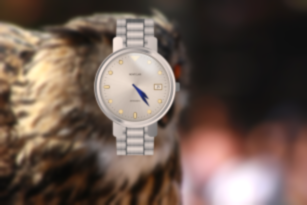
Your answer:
**4:24**
